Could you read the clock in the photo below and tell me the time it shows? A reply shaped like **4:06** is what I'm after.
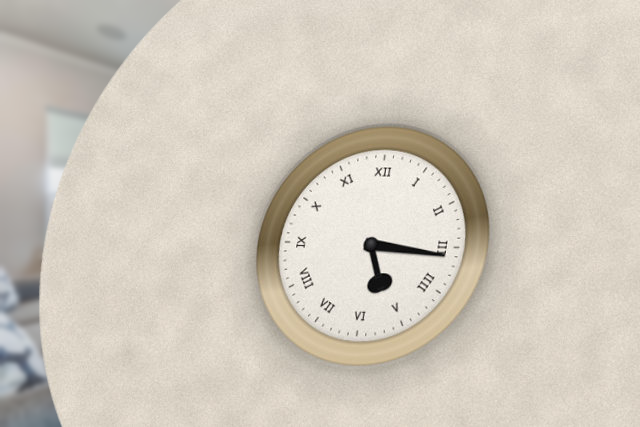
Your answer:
**5:16**
